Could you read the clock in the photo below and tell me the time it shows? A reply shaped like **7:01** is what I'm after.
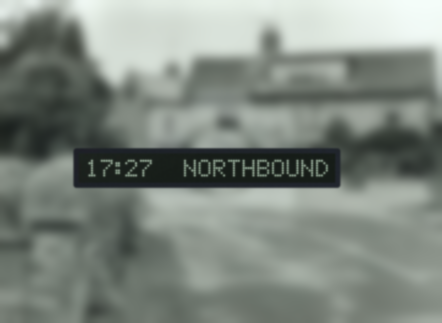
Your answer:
**17:27**
